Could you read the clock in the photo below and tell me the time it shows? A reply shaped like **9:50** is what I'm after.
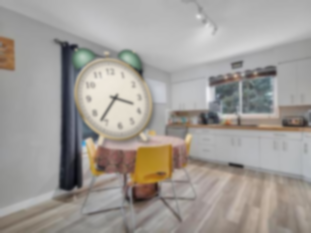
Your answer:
**3:37**
